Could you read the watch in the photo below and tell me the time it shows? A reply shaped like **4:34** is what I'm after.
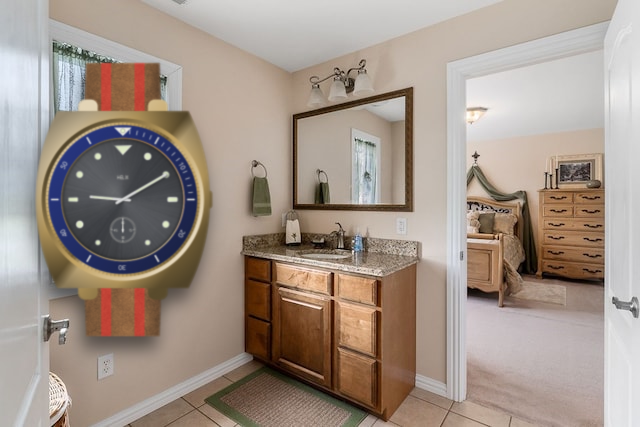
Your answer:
**9:10**
